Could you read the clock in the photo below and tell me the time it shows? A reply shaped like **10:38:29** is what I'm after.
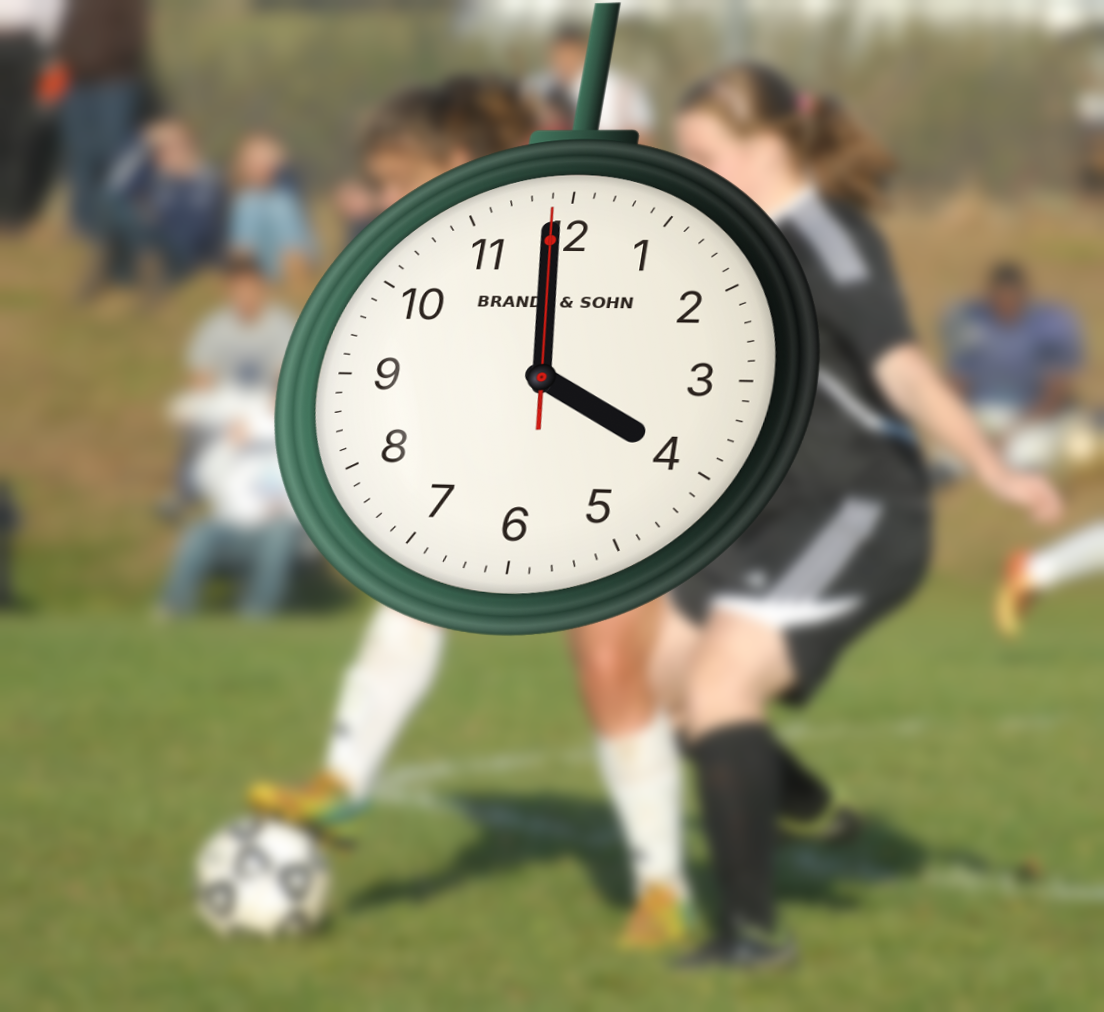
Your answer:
**3:58:59**
